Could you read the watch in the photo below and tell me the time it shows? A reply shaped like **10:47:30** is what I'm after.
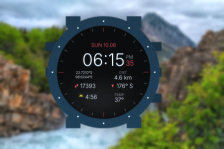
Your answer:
**6:15:35**
